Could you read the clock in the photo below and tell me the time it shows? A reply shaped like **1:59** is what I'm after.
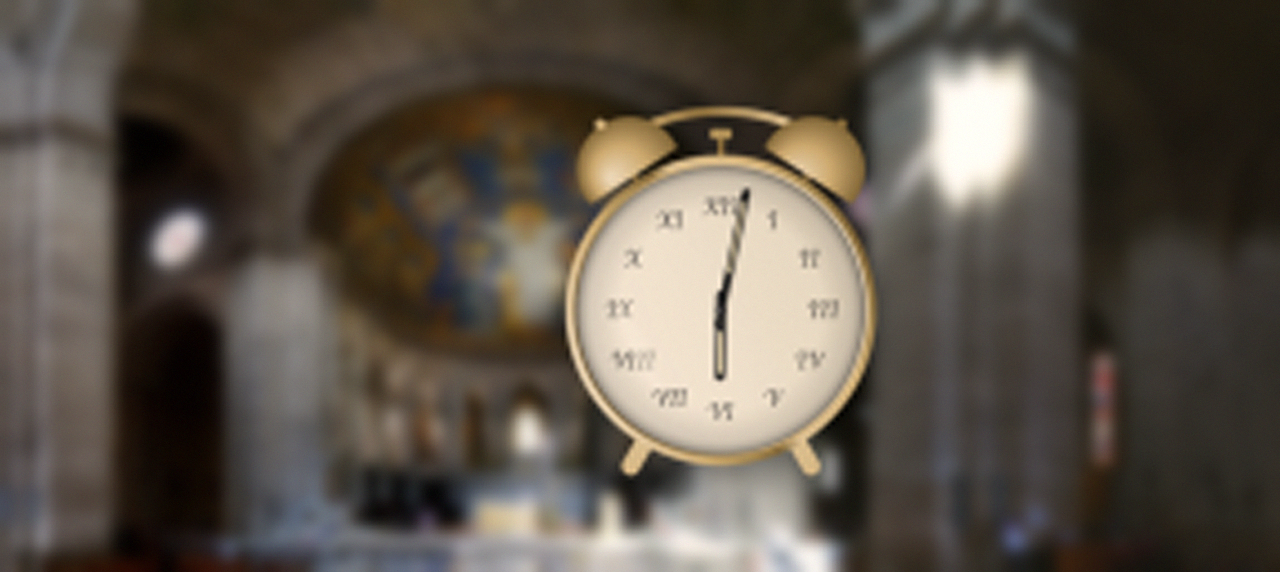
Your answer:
**6:02**
